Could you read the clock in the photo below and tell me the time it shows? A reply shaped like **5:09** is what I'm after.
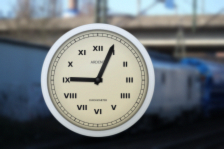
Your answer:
**9:04**
